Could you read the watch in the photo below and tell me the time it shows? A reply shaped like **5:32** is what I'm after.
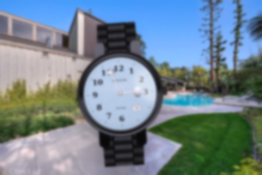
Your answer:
**2:57**
